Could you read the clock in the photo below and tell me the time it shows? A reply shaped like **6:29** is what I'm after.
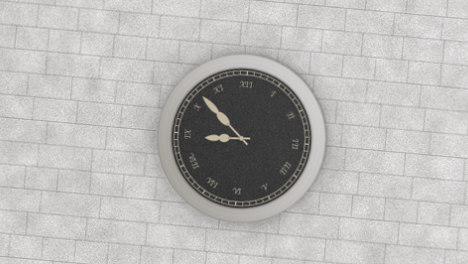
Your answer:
**8:52**
